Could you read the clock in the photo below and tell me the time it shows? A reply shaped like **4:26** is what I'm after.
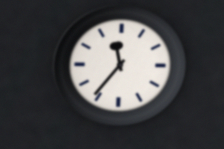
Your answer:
**11:36**
